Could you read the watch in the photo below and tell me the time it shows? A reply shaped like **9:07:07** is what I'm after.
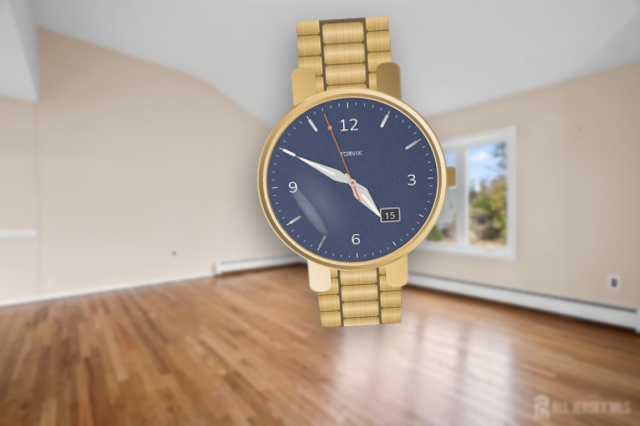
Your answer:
**4:49:57**
